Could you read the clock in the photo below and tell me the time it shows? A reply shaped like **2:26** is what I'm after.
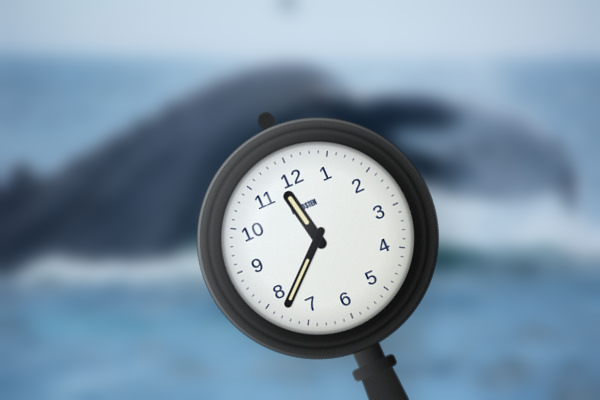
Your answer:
**11:38**
